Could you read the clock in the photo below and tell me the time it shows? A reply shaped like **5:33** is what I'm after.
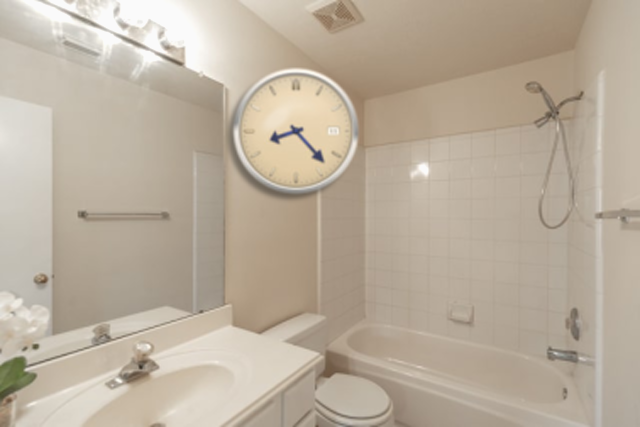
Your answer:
**8:23**
